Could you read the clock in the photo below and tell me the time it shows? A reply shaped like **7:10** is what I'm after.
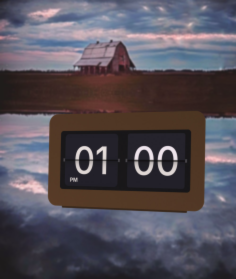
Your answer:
**1:00**
